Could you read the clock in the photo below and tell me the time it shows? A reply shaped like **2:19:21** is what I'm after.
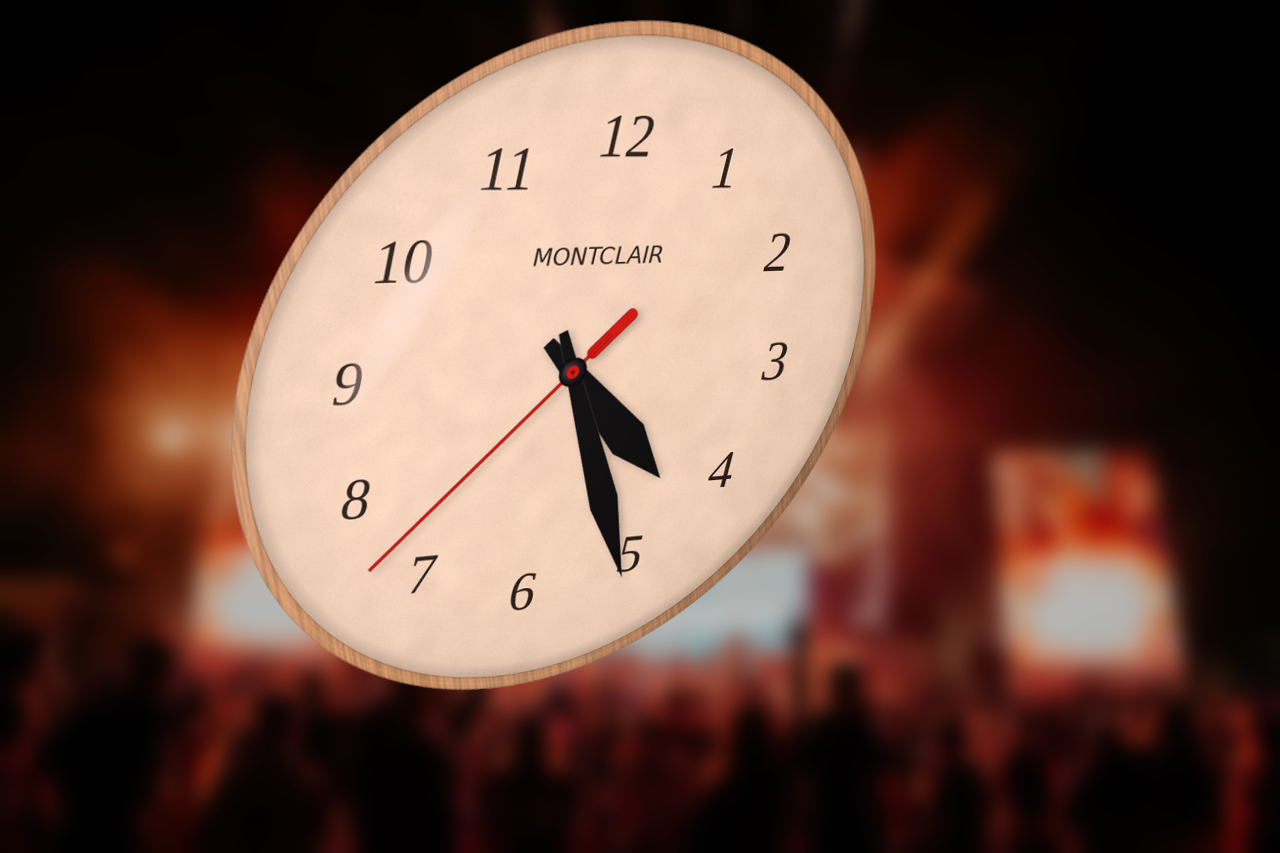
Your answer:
**4:25:37**
